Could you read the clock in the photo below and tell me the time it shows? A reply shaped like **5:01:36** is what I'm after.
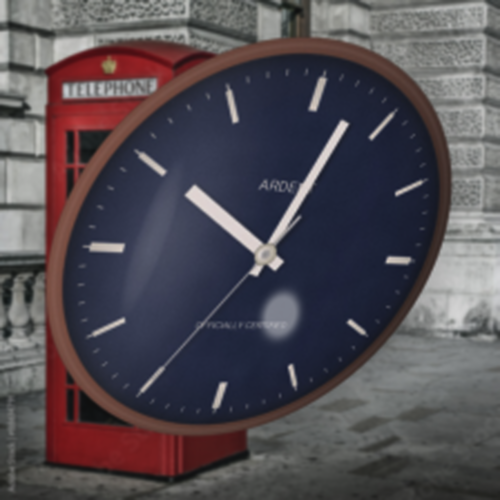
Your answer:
**10:02:35**
